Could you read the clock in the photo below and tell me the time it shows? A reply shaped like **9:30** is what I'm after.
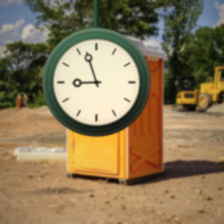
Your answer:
**8:57**
